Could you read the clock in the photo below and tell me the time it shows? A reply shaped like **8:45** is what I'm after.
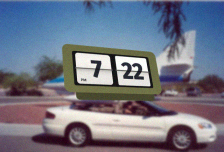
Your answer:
**7:22**
